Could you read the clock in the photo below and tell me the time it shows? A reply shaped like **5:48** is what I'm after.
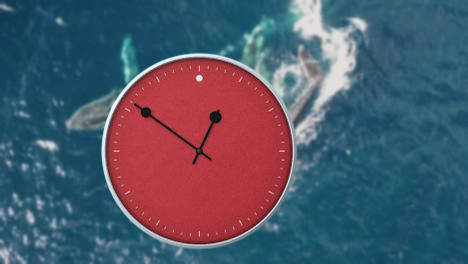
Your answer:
**12:51**
